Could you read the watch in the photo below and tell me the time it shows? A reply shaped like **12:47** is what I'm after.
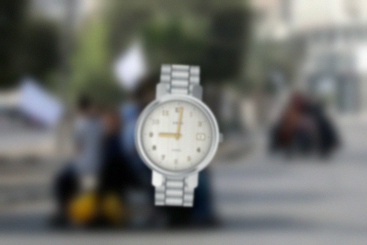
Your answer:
**9:01**
